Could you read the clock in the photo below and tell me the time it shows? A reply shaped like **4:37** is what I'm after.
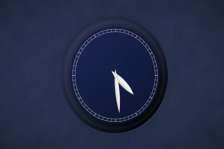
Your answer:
**4:29**
